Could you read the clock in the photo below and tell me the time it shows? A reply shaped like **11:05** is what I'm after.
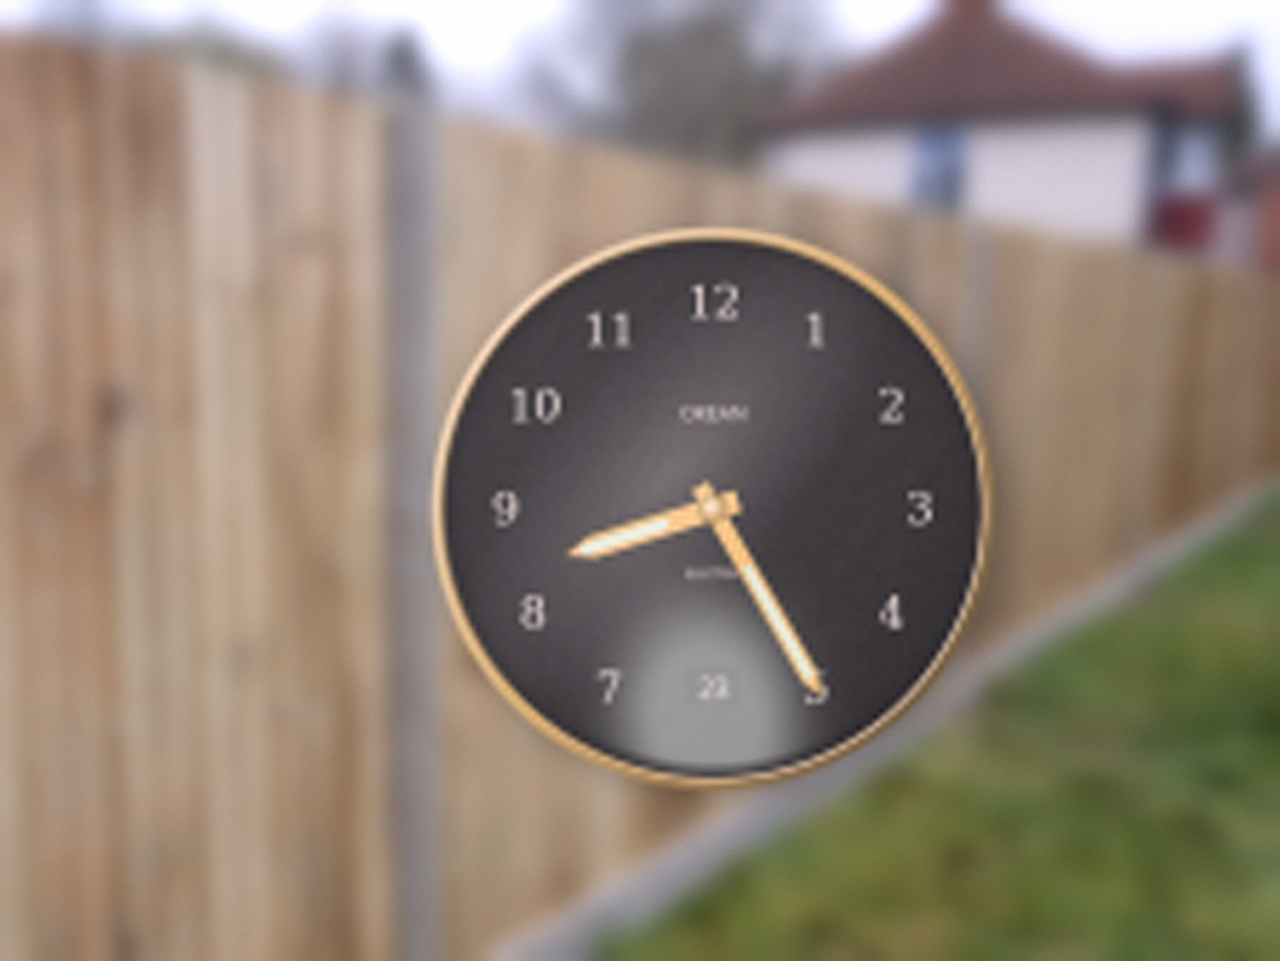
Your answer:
**8:25**
